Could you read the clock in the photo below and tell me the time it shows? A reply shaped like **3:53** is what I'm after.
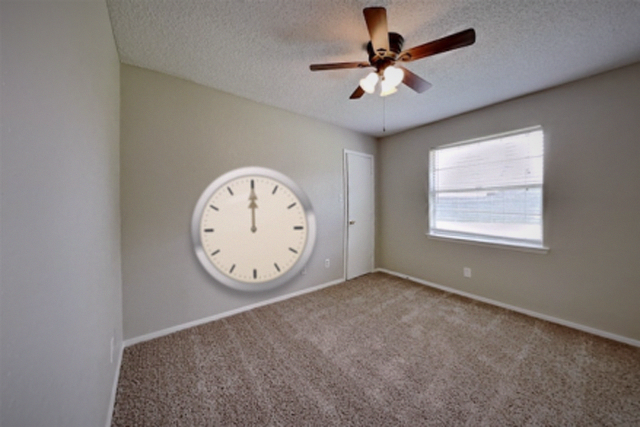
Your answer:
**12:00**
